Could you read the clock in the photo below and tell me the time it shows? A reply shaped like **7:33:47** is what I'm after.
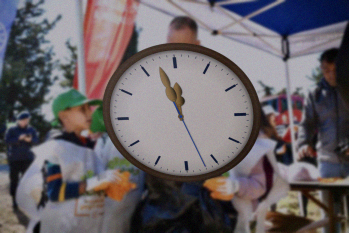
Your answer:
**11:57:27**
